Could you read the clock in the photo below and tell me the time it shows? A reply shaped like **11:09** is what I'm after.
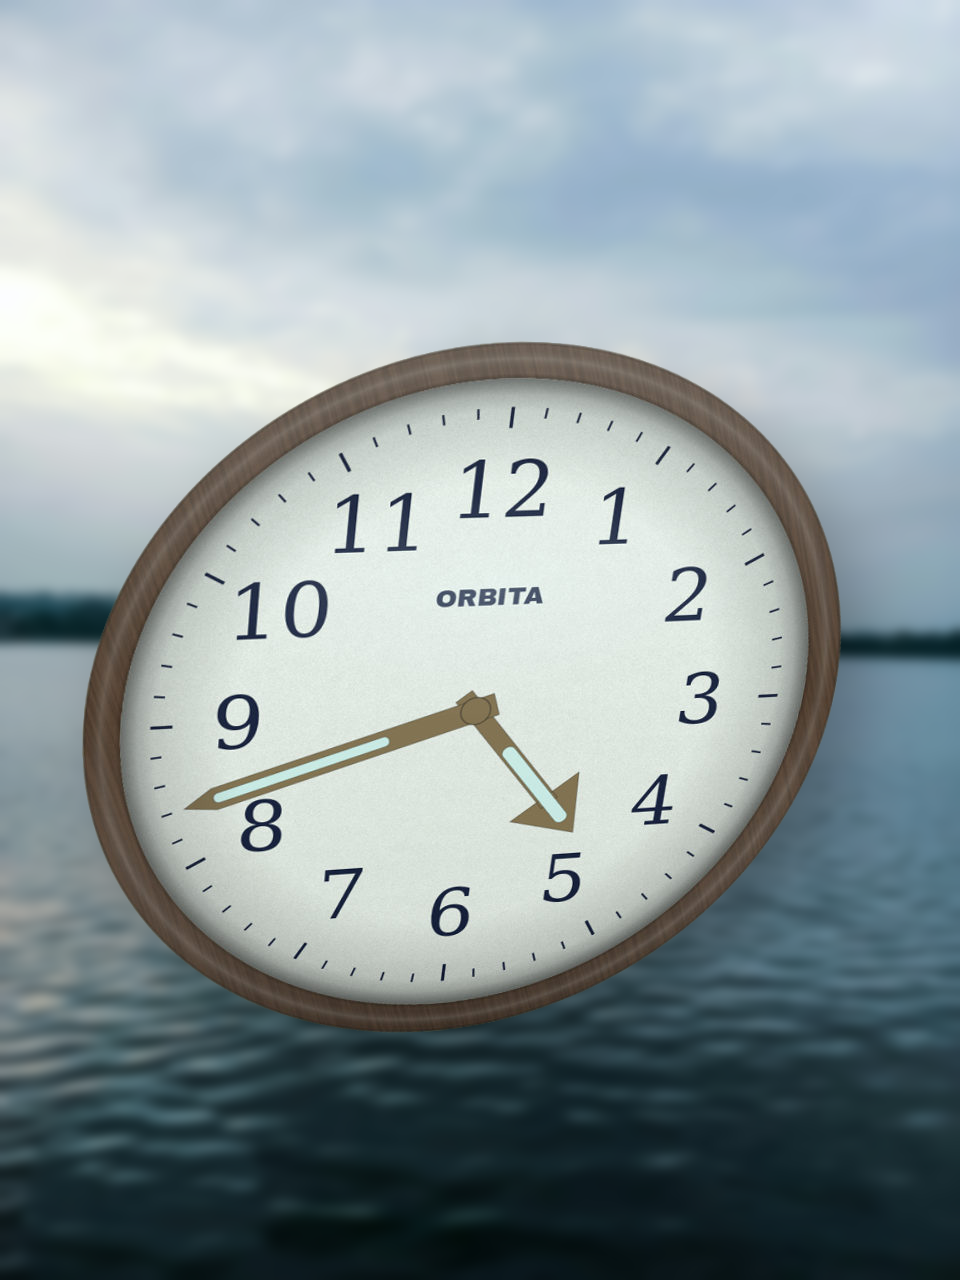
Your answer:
**4:42**
